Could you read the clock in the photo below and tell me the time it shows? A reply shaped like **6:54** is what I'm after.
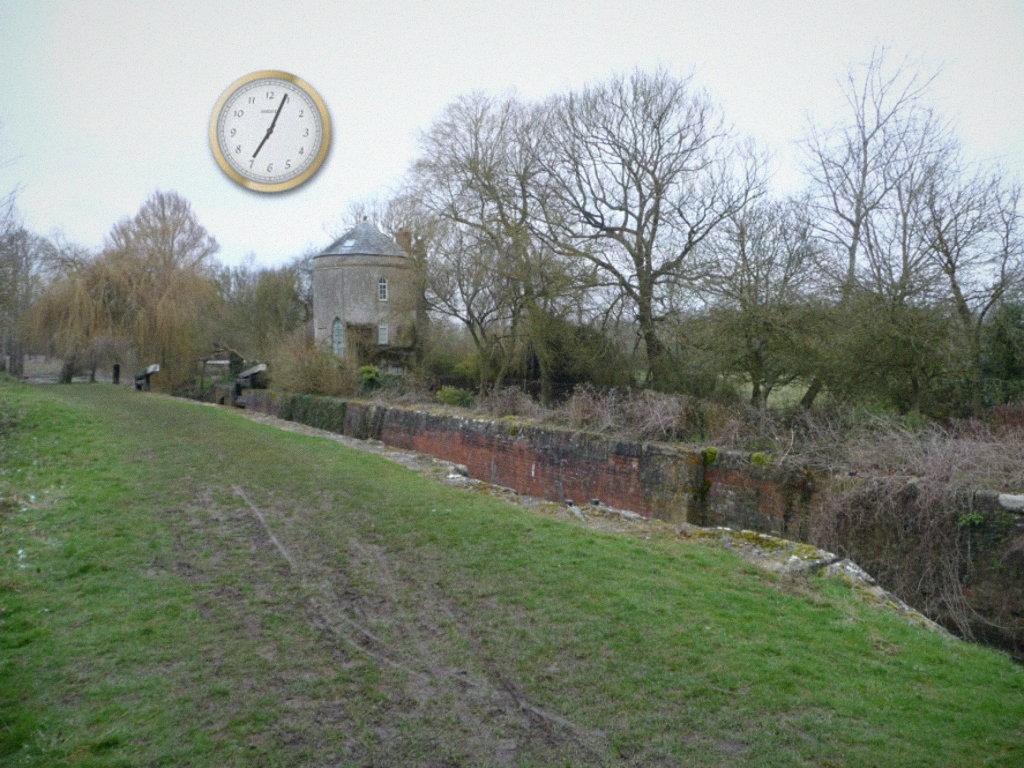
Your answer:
**7:04**
